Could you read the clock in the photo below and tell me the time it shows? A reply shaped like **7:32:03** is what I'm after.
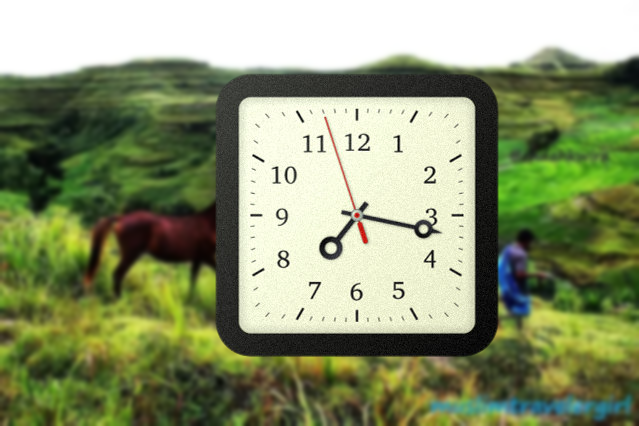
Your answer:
**7:16:57**
